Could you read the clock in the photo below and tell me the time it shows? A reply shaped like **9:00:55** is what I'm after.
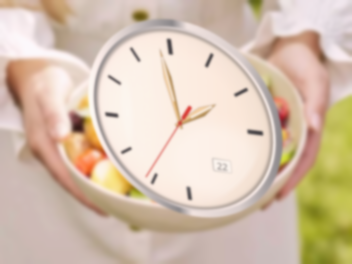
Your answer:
**1:58:36**
